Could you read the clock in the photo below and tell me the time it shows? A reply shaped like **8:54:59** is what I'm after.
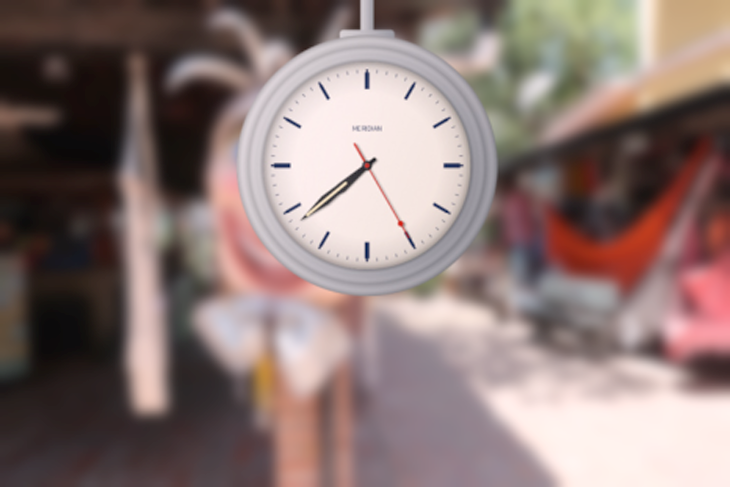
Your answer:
**7:38:25**
